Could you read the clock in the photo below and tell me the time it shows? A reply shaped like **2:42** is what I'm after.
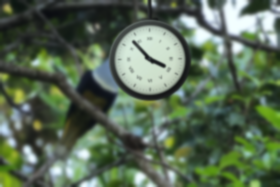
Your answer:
**3:53**
